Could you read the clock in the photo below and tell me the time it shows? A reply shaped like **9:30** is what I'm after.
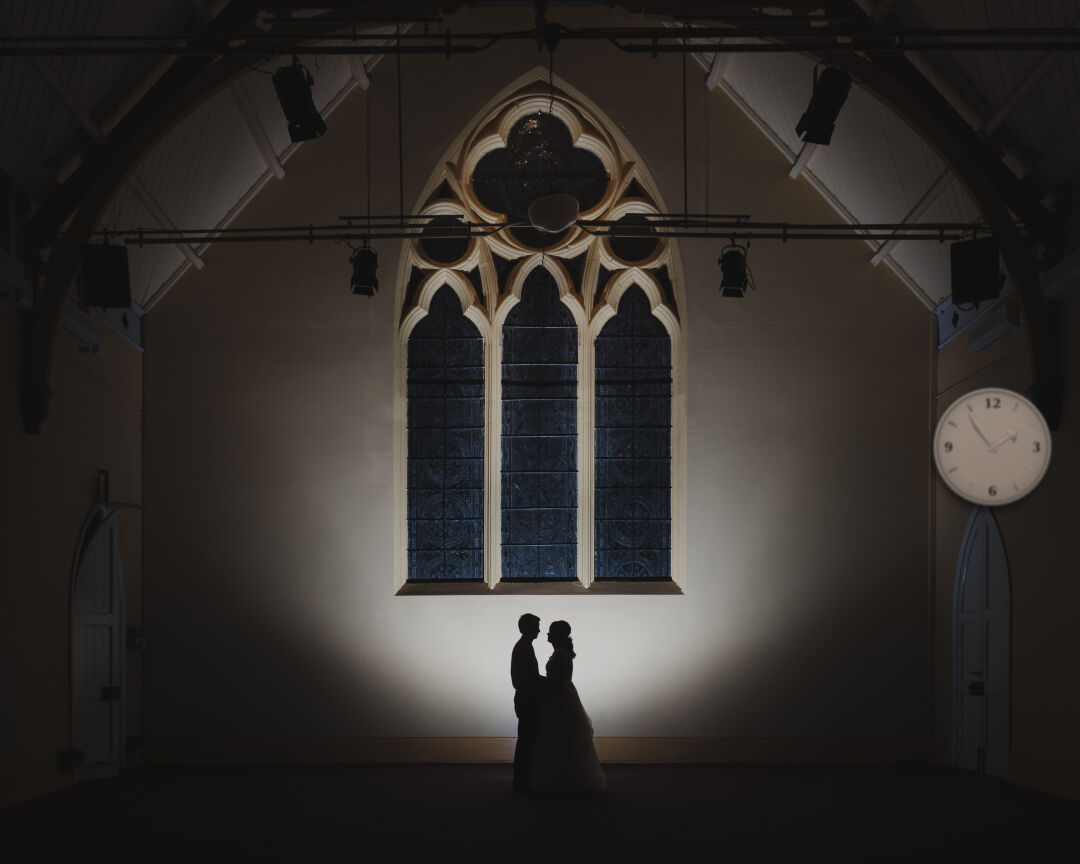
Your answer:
**1:54**
